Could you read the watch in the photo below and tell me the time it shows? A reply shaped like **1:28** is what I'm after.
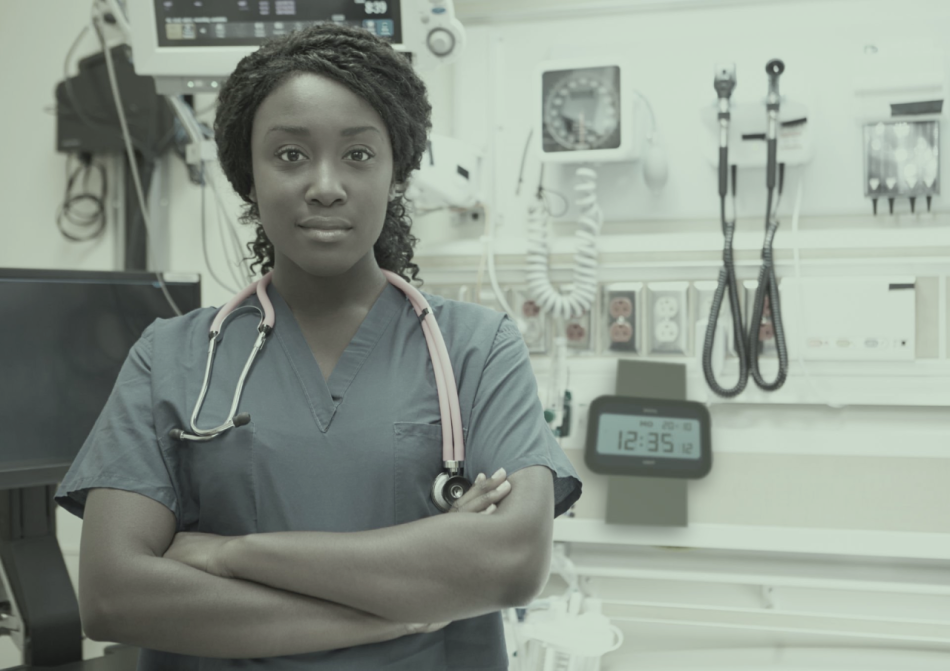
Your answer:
**12:35**
